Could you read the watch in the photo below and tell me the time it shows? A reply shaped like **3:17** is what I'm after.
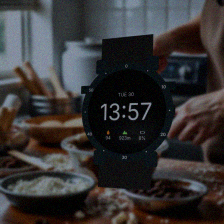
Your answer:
**13:57**
